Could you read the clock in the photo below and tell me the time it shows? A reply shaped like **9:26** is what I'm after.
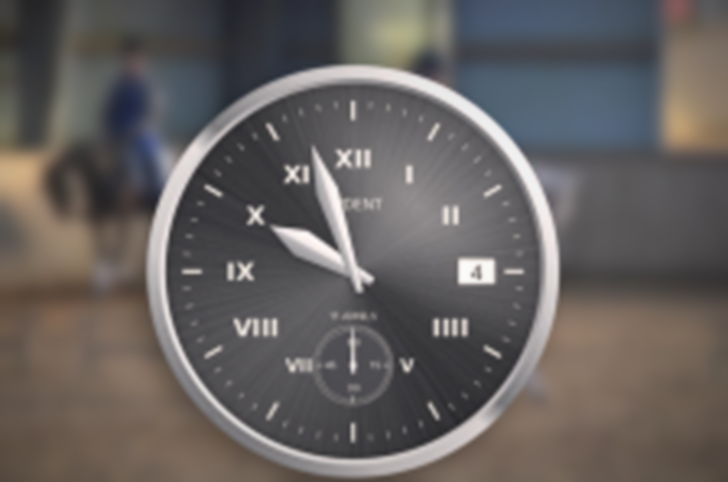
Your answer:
**9:57**
